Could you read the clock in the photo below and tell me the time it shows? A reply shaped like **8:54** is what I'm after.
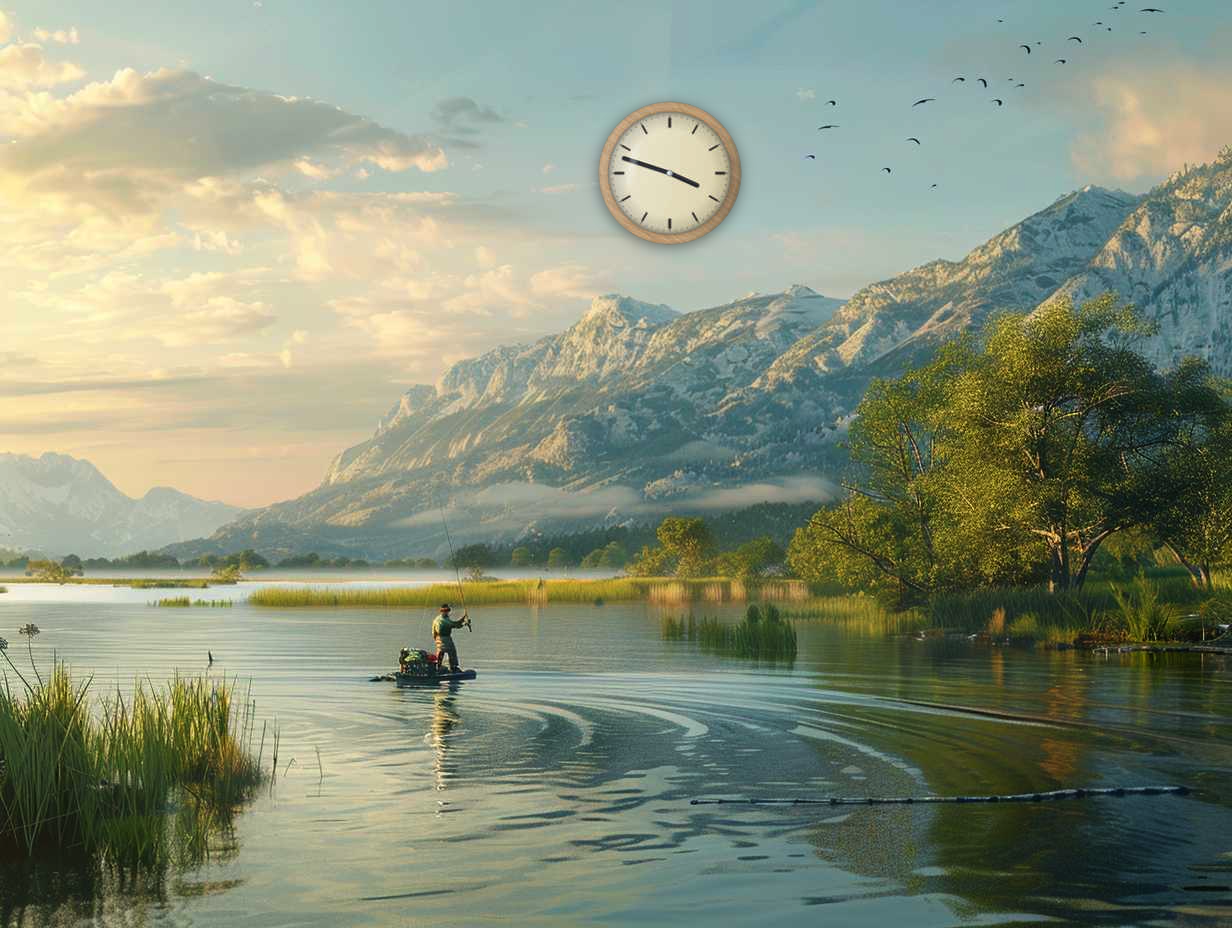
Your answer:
**3:48**
